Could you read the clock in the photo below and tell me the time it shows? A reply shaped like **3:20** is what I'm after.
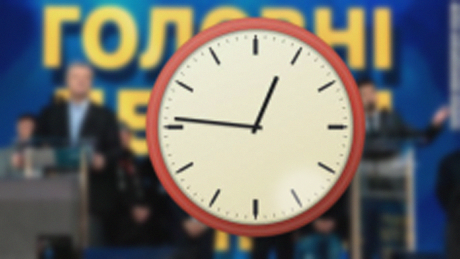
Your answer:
**12:46**
